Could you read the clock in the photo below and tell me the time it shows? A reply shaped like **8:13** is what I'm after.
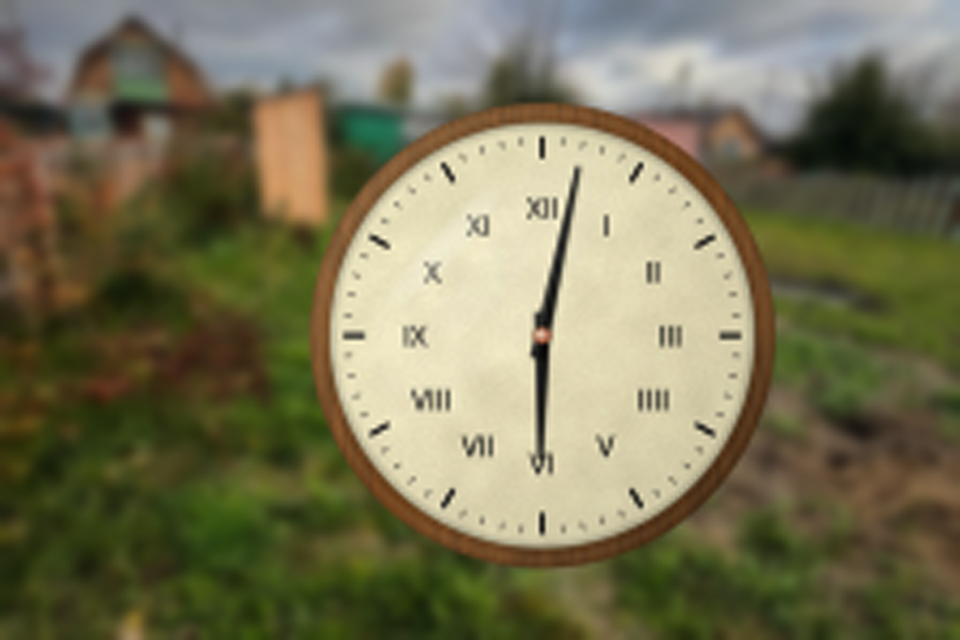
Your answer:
**6:02**
